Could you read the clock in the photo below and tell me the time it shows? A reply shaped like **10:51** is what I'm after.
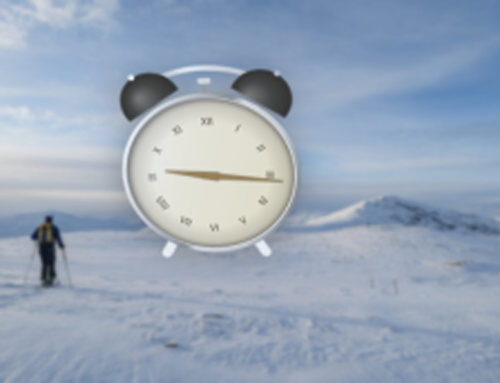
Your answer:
**9:16**
